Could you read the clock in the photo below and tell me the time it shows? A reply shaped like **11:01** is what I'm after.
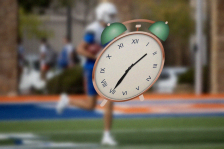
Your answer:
**1:35**
